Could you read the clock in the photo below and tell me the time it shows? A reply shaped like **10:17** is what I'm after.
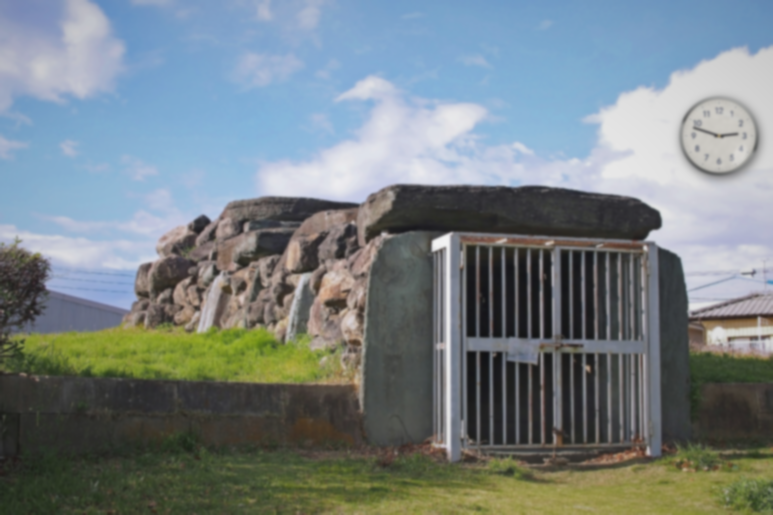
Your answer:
**2:48**
